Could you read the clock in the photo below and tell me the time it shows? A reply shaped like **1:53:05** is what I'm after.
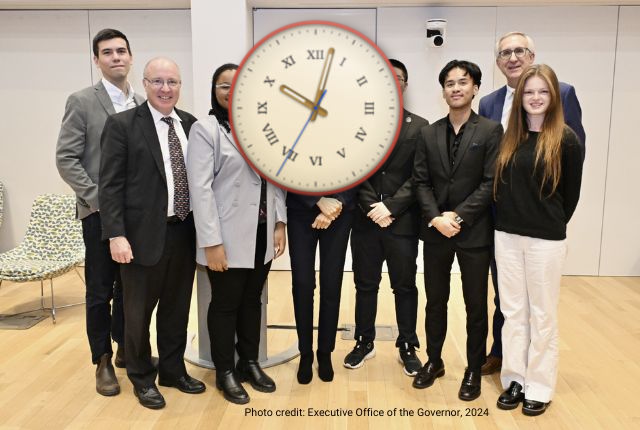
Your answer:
**10:02:35**
